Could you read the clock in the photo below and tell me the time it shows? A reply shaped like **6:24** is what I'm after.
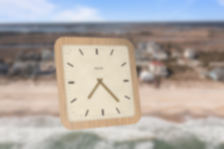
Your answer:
**7:23**
